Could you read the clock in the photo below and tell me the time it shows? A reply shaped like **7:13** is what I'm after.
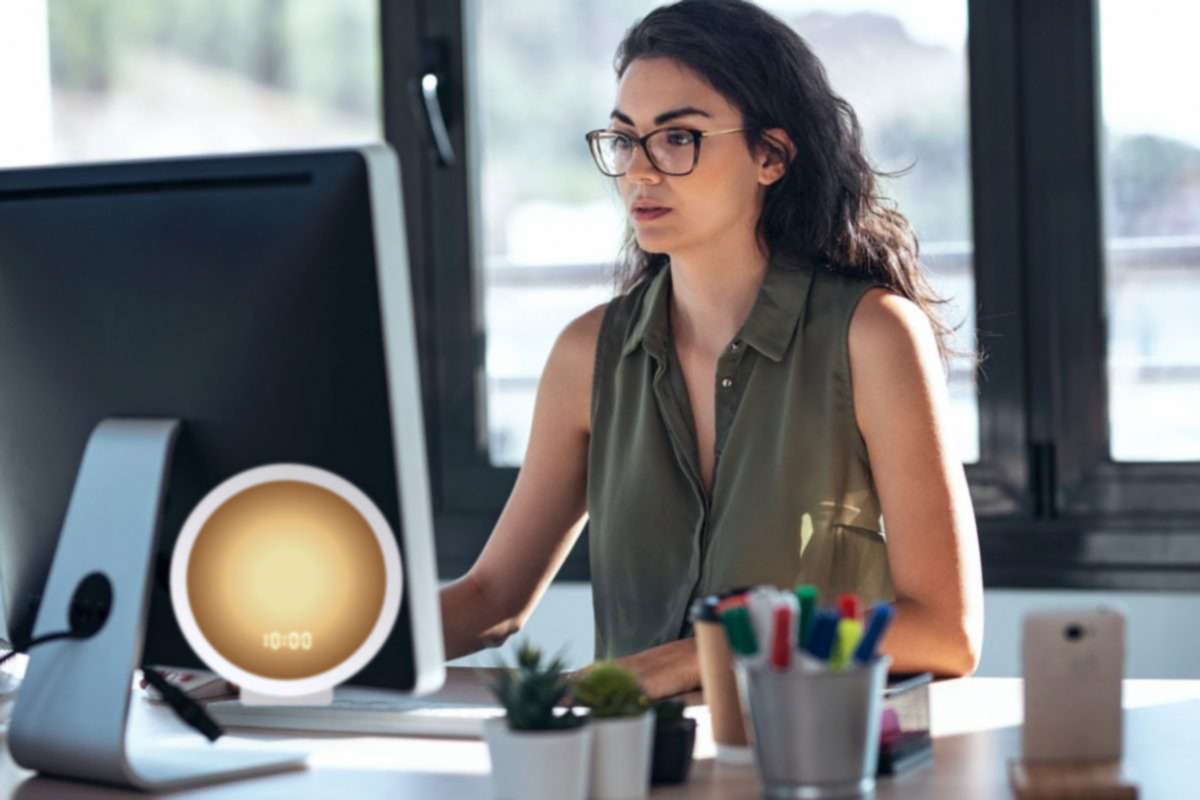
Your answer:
**10:00**
